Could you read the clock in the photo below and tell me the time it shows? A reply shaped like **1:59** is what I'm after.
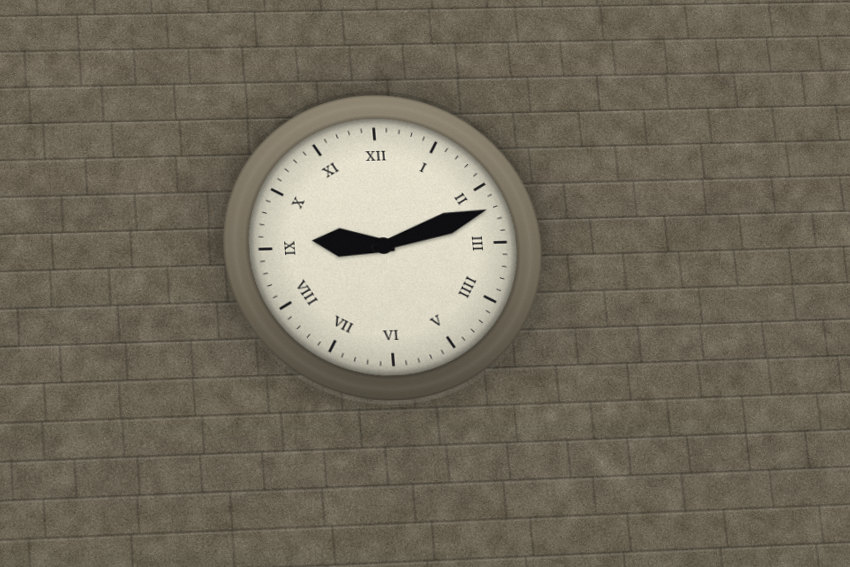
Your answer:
**9:12**
